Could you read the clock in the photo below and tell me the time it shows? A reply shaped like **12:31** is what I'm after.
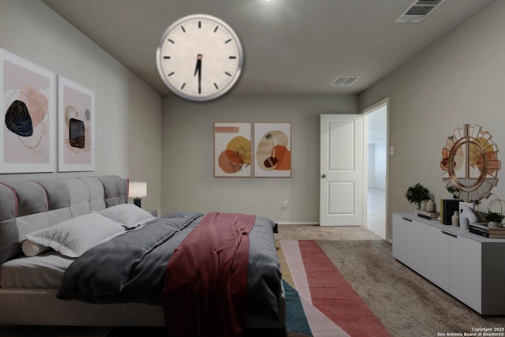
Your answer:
**6:30**
